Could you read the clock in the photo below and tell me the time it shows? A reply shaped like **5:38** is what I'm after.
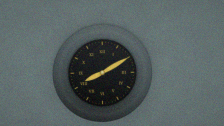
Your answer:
**8:10**
